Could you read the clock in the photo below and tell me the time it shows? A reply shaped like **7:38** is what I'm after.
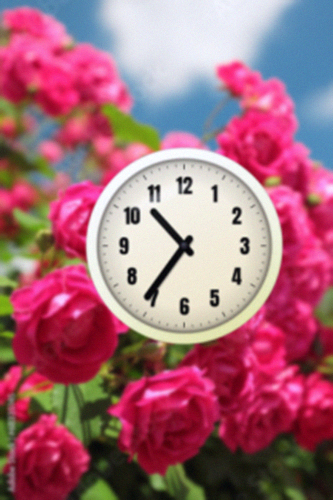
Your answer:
**10:36**
